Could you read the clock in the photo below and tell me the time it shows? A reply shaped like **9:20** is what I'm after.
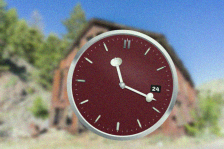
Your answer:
**11:18**
